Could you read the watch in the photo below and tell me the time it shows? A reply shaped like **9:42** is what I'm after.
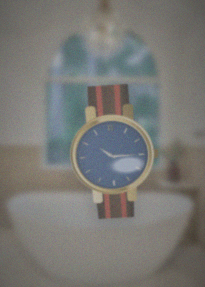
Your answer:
**10:15**
